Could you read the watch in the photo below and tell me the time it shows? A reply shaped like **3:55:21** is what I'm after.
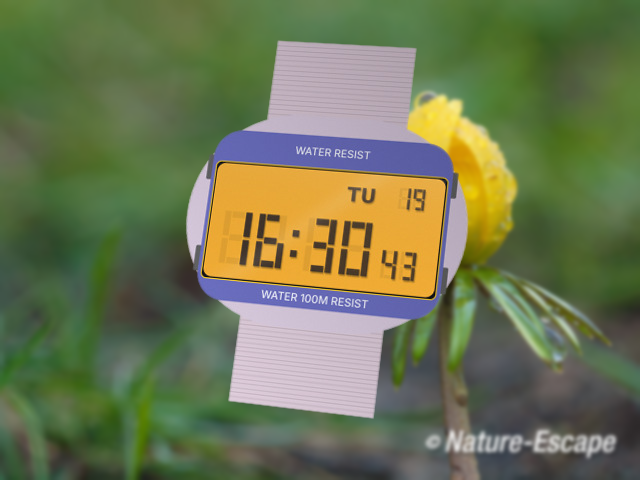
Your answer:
**16:30:43**
